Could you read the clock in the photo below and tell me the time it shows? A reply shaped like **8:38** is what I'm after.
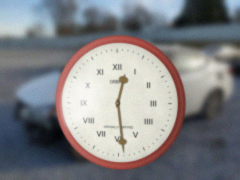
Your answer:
**12:29**
